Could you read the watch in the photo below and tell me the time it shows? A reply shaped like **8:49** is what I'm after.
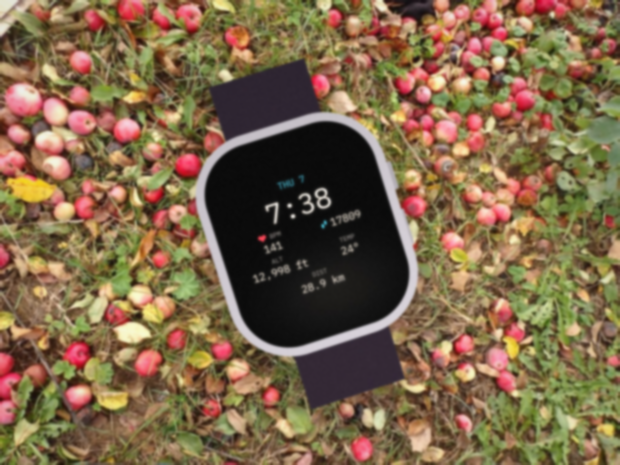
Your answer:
**7:38**
